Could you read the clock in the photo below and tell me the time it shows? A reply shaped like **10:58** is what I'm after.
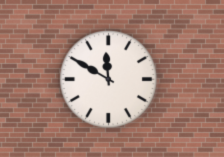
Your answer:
**11:50**
